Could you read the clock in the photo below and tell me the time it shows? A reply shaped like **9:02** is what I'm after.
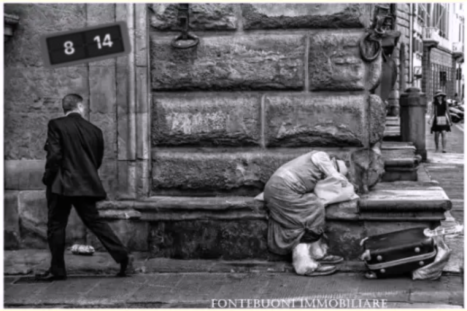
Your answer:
**8:14**
